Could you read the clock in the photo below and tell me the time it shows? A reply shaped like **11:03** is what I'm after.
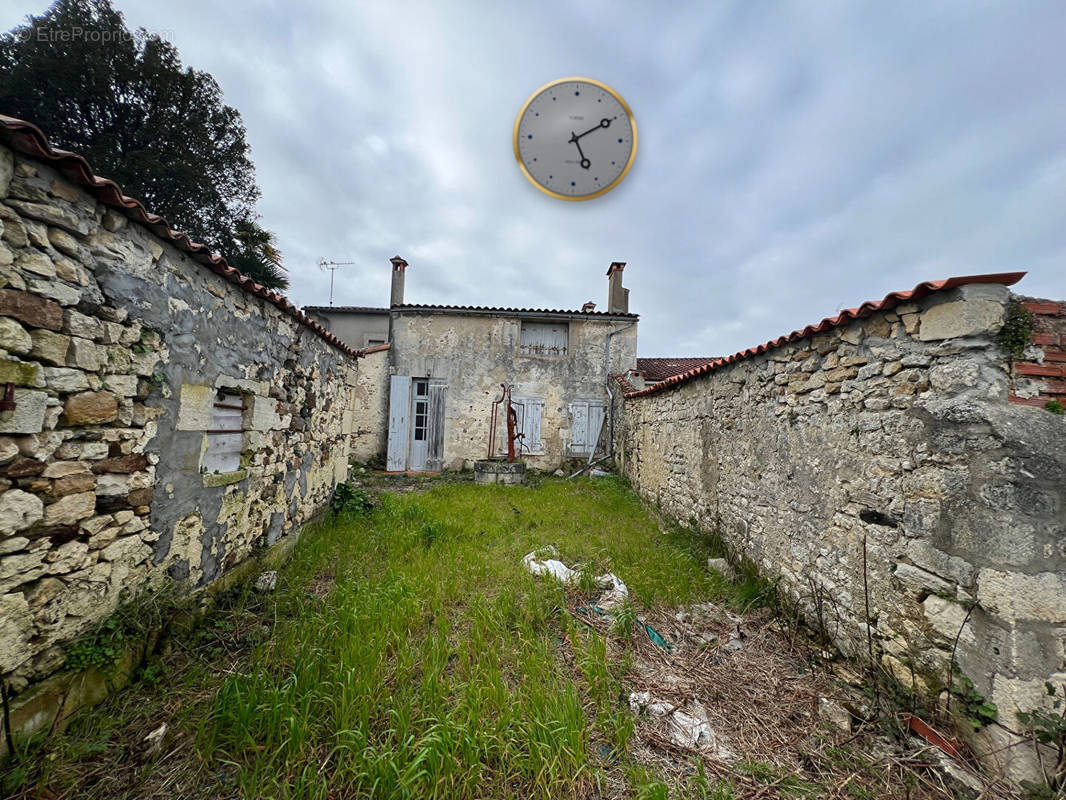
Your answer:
**5:10**
